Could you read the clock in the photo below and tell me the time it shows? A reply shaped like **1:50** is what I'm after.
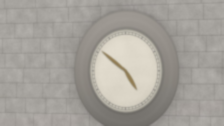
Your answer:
**4:51**
